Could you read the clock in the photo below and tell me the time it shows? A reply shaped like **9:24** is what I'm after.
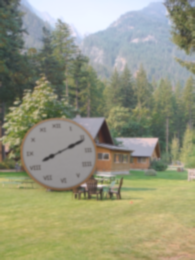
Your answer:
**8:11**
